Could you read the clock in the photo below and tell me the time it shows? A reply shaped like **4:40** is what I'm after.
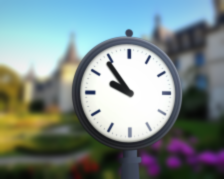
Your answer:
**9:54**
